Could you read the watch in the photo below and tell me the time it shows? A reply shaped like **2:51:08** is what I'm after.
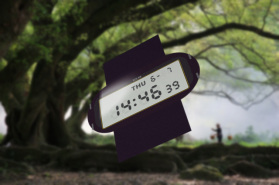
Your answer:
**14:46:39**
